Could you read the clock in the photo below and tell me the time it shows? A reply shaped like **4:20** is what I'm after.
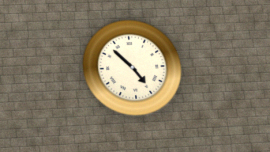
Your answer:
**4:53**
